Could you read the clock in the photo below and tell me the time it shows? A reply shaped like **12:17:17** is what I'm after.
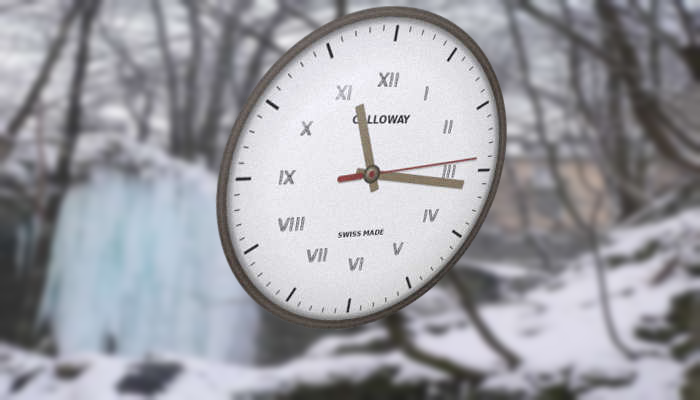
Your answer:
**11:16:14**
